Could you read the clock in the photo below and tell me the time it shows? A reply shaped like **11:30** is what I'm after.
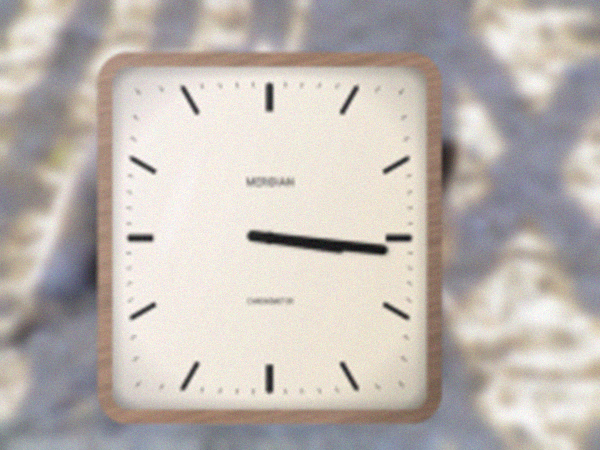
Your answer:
**3:16**
